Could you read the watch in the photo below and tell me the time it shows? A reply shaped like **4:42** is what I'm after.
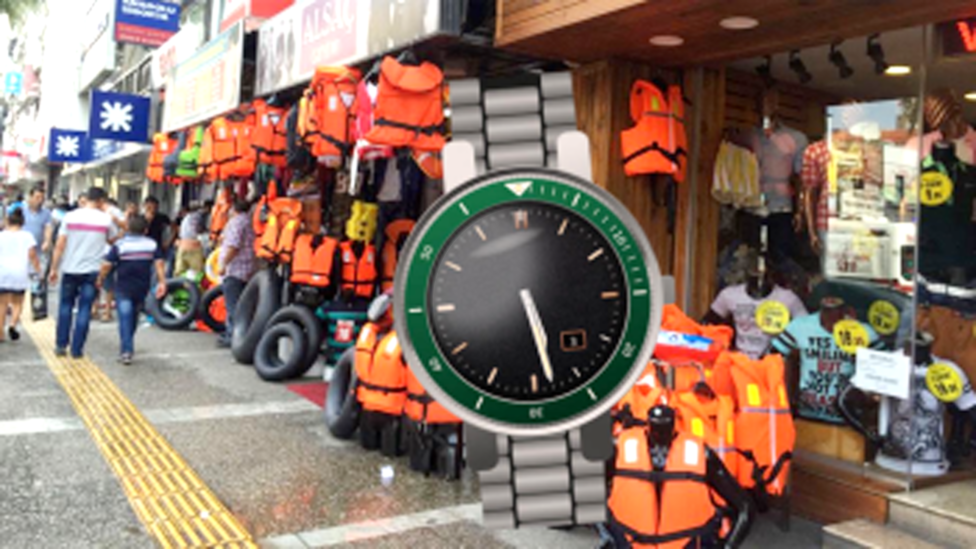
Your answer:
**5:28**
